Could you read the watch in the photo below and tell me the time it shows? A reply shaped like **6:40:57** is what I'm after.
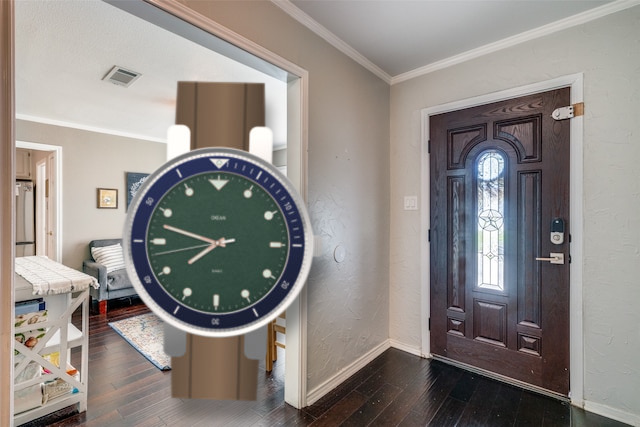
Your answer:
**7:47:43**
